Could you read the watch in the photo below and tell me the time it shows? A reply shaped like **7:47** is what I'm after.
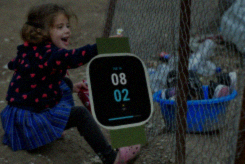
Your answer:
**8:02**
